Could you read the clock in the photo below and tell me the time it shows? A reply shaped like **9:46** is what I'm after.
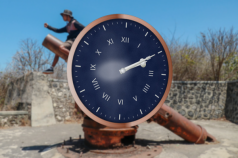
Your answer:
**2:10**
